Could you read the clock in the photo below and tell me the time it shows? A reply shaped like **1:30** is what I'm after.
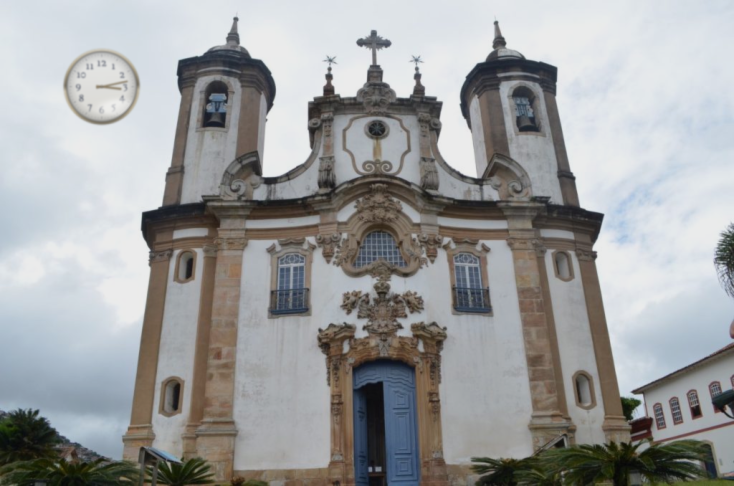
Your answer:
**3:13**
